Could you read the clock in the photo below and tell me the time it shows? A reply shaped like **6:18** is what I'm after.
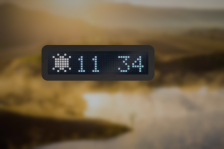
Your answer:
**11:34**
